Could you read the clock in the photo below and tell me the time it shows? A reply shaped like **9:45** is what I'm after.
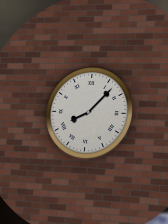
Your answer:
**8:07**
